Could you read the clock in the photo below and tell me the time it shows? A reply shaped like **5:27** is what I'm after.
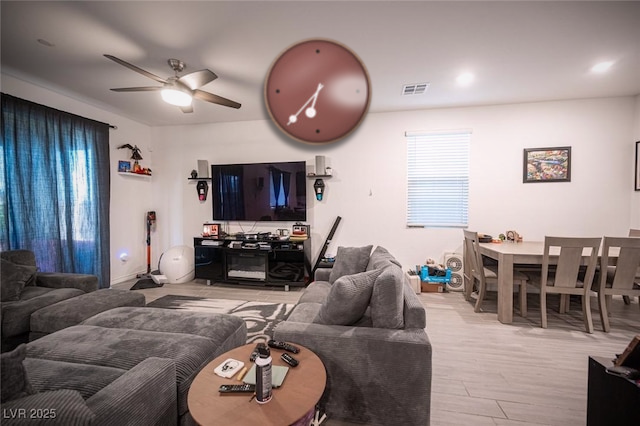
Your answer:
**6:37**
